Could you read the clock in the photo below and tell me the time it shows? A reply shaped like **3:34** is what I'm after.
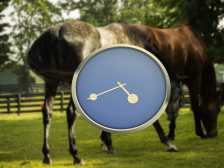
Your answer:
**4:41**
